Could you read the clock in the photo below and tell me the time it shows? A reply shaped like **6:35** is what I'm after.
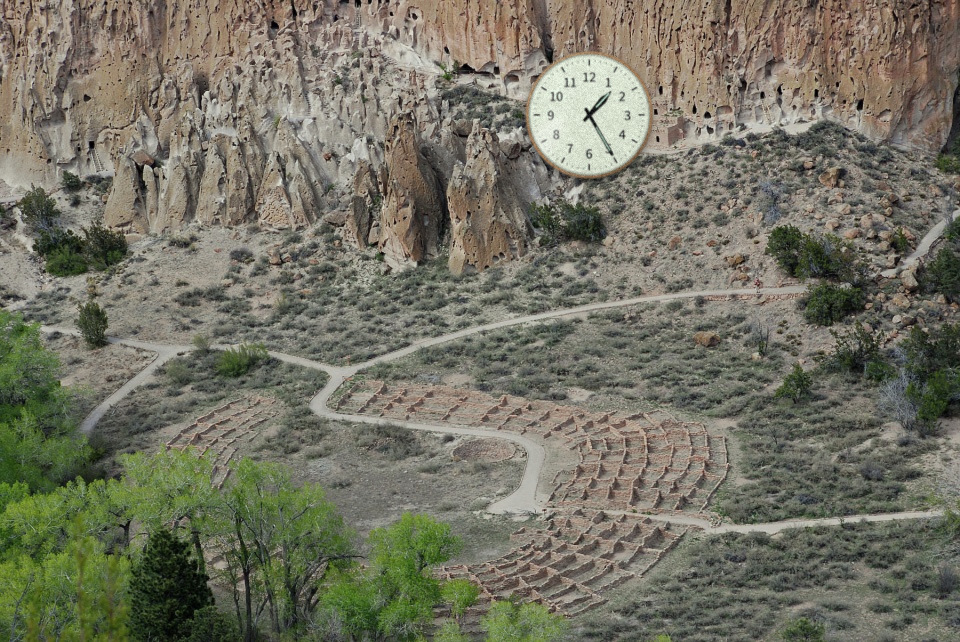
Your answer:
**1:25**
